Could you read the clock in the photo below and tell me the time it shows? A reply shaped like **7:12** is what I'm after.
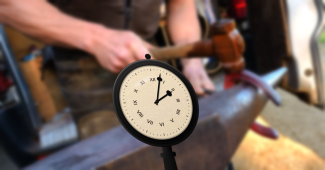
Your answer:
**2:03**
